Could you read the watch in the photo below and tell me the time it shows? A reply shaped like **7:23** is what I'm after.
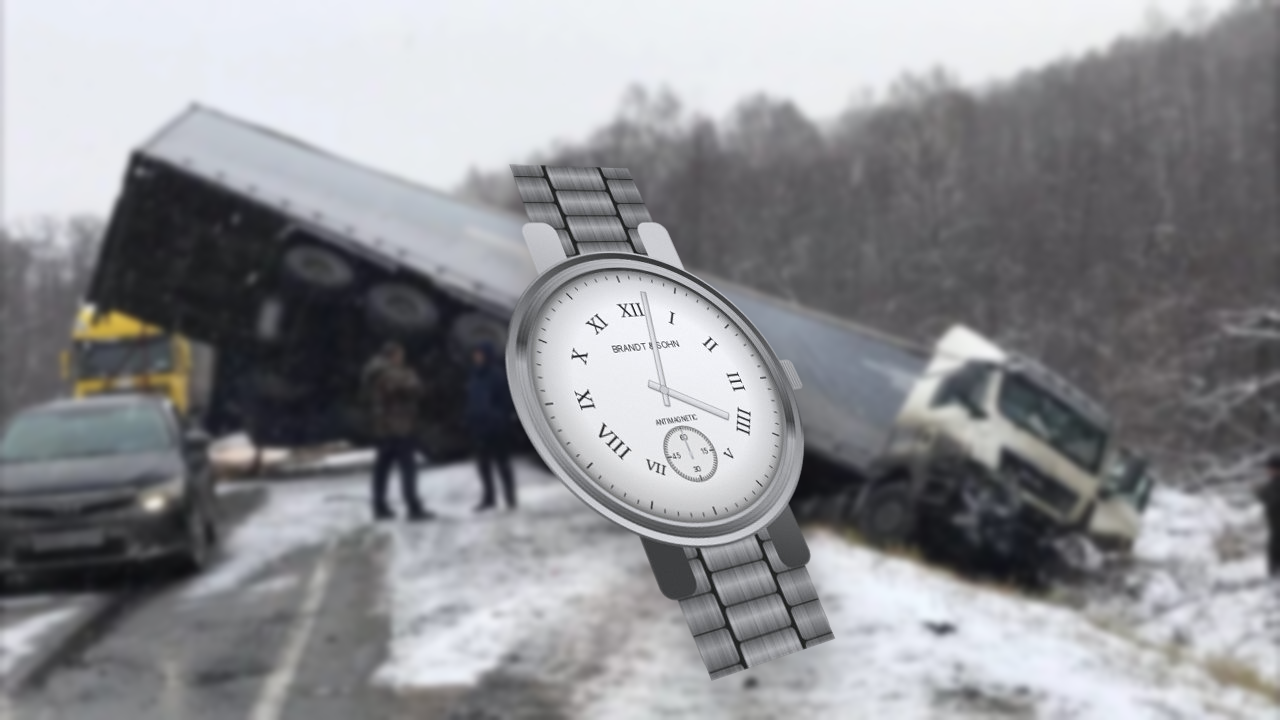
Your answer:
**4:02**
